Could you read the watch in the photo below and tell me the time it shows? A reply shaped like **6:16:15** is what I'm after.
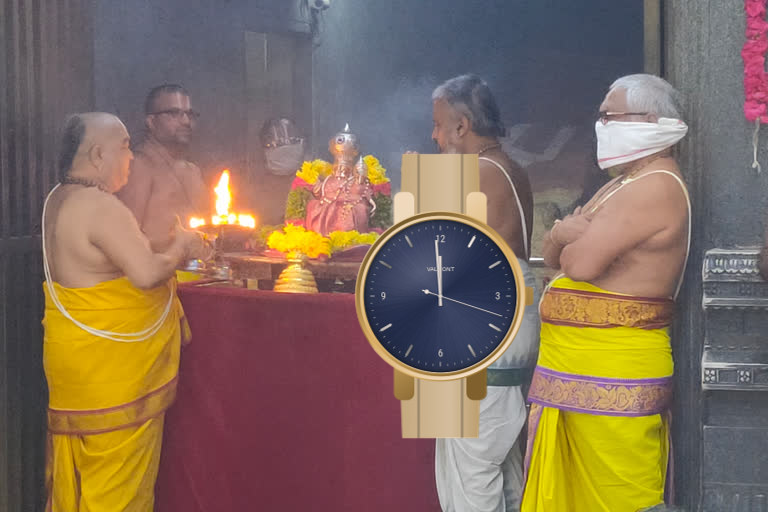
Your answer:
**11:59:18**
